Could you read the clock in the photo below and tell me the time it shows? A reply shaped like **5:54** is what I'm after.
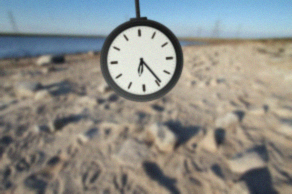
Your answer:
**6:24**
